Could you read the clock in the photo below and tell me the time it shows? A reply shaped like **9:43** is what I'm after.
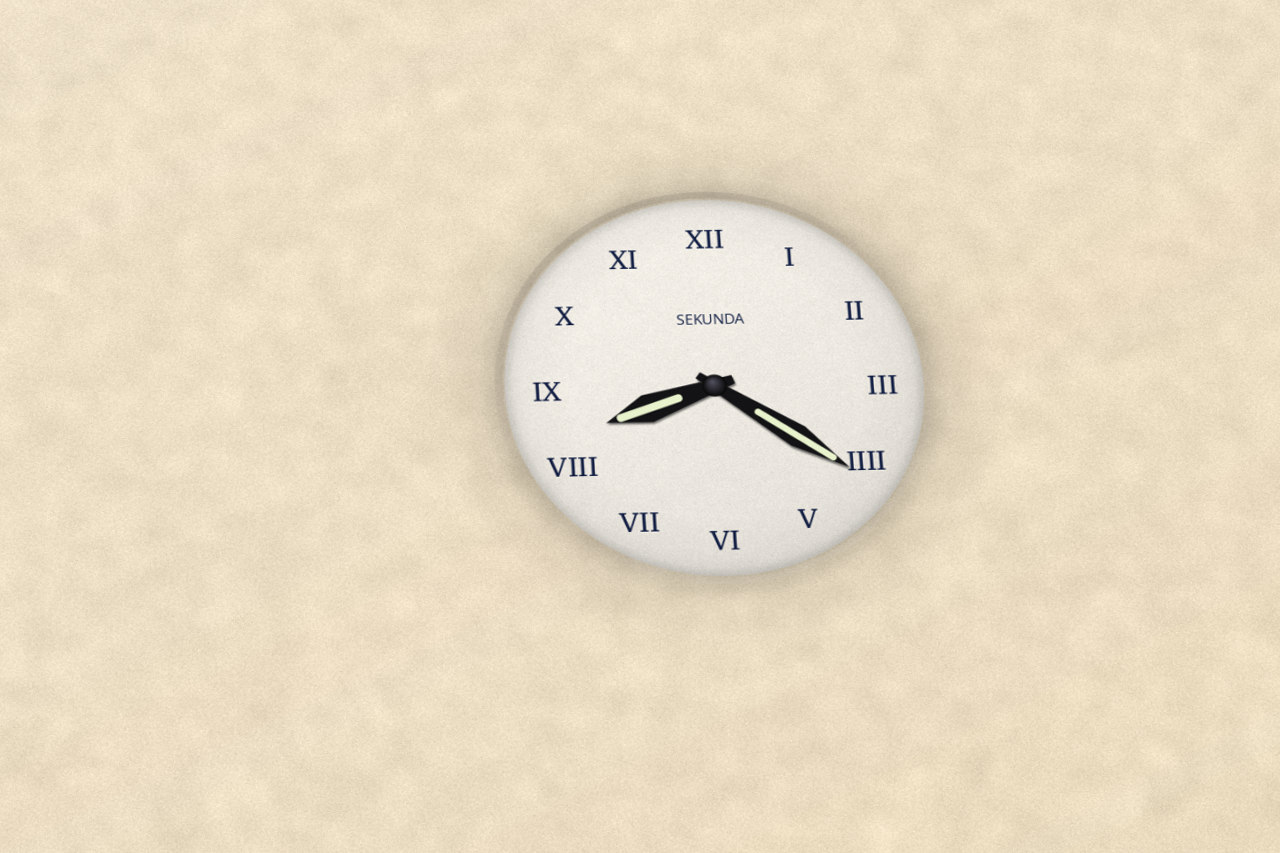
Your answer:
**8:21**
